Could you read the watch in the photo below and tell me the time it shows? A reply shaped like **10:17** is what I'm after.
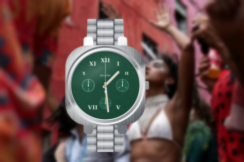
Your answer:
**1:29**
